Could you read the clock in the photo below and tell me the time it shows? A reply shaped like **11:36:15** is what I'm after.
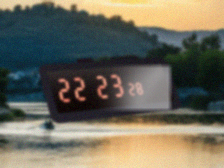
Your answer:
**22:23:28**
